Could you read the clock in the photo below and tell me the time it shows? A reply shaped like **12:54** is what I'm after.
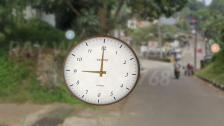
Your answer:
**9:00**
